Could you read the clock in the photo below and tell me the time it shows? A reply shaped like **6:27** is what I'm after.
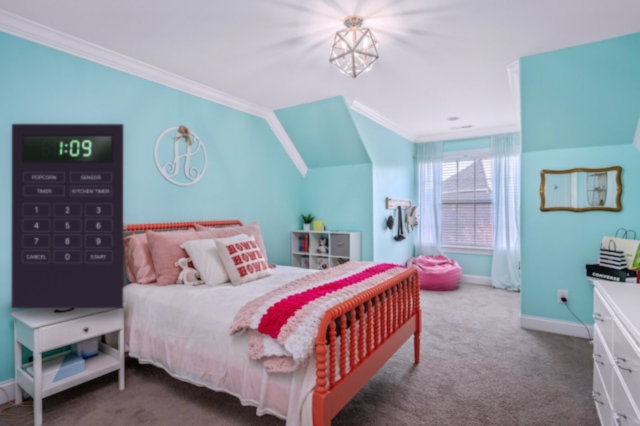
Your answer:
**1:09**
